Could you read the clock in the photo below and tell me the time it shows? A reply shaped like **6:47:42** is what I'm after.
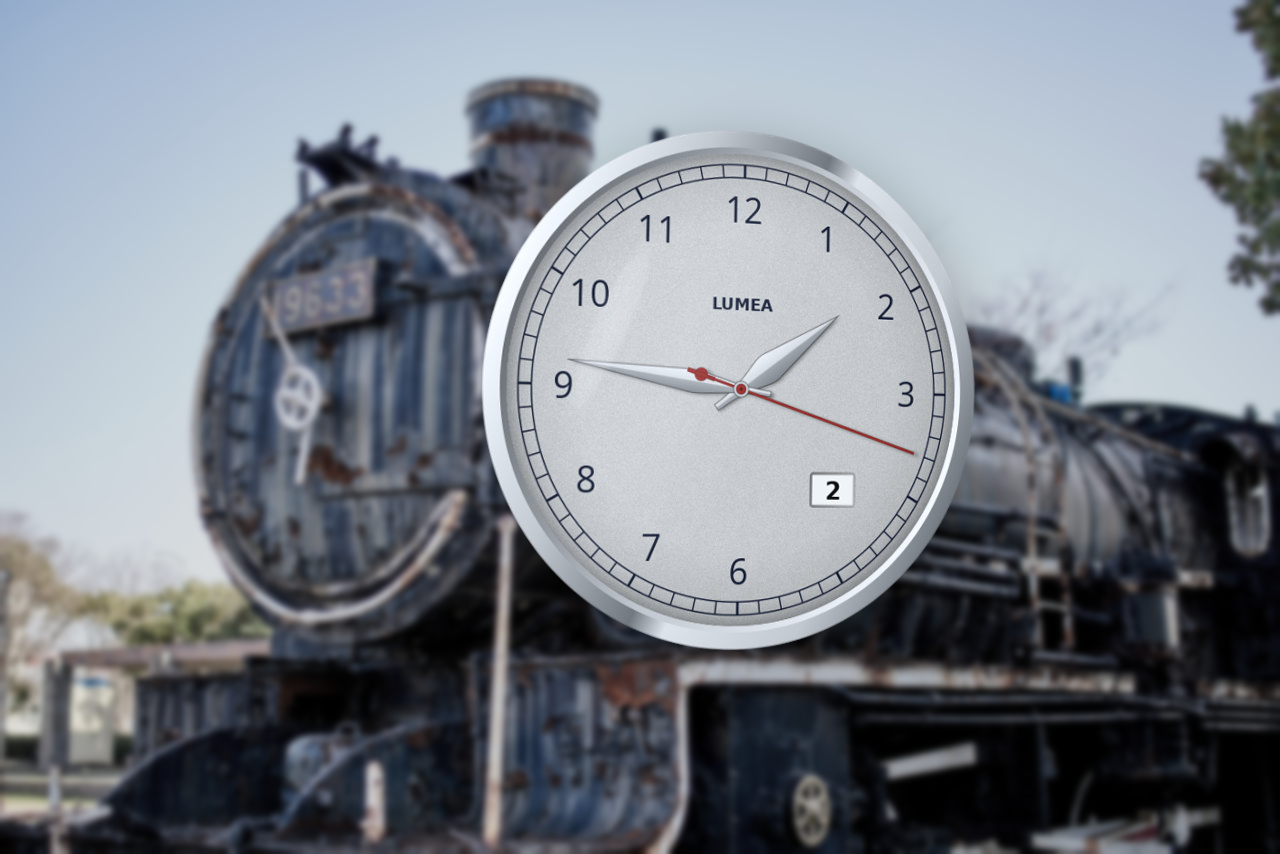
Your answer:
**1:46:18**
